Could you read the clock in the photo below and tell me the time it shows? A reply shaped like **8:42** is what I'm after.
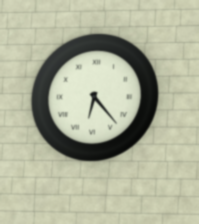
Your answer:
**6:23**
